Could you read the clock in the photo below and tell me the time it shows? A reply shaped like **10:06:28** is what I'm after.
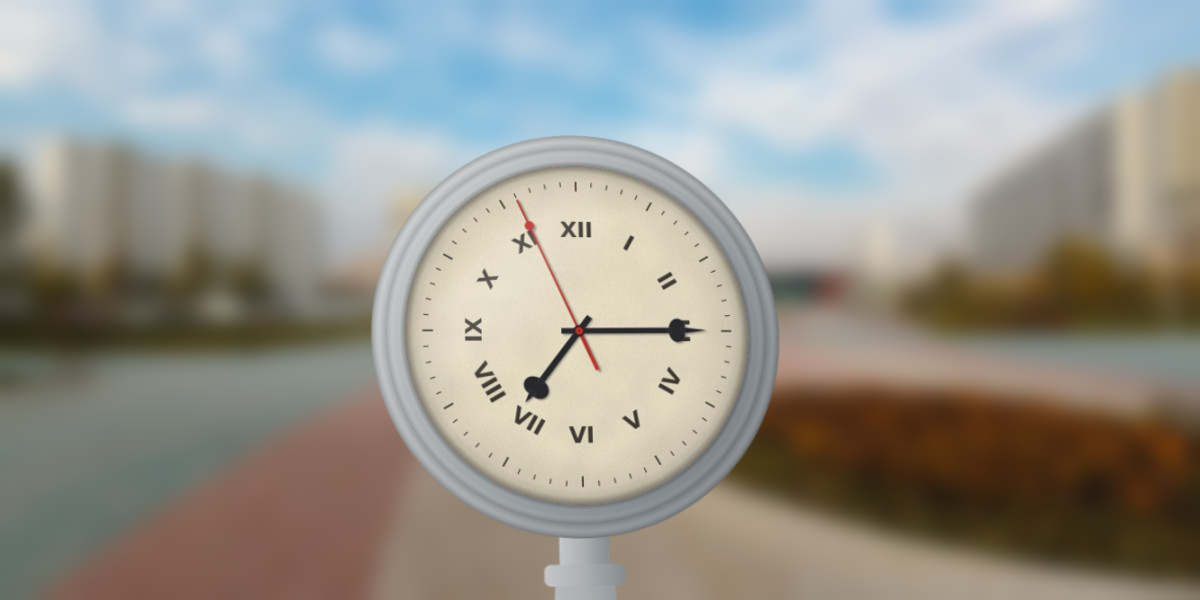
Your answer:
**7:14:56**
